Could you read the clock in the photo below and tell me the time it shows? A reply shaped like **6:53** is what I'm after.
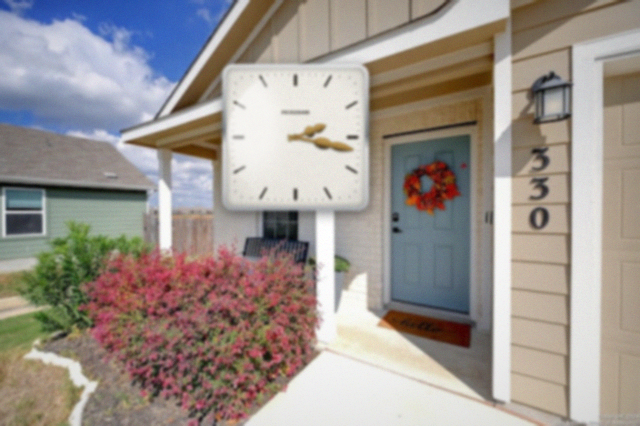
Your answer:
**2:17**
